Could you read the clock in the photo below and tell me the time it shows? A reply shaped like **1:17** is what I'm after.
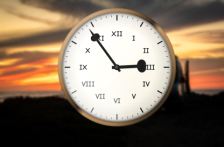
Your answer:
**2:54**
